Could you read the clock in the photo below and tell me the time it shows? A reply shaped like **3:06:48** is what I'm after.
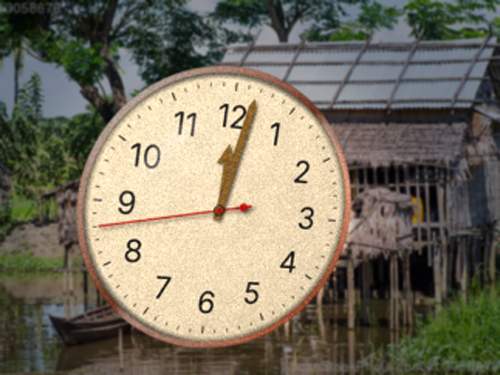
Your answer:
**12:01:43**
